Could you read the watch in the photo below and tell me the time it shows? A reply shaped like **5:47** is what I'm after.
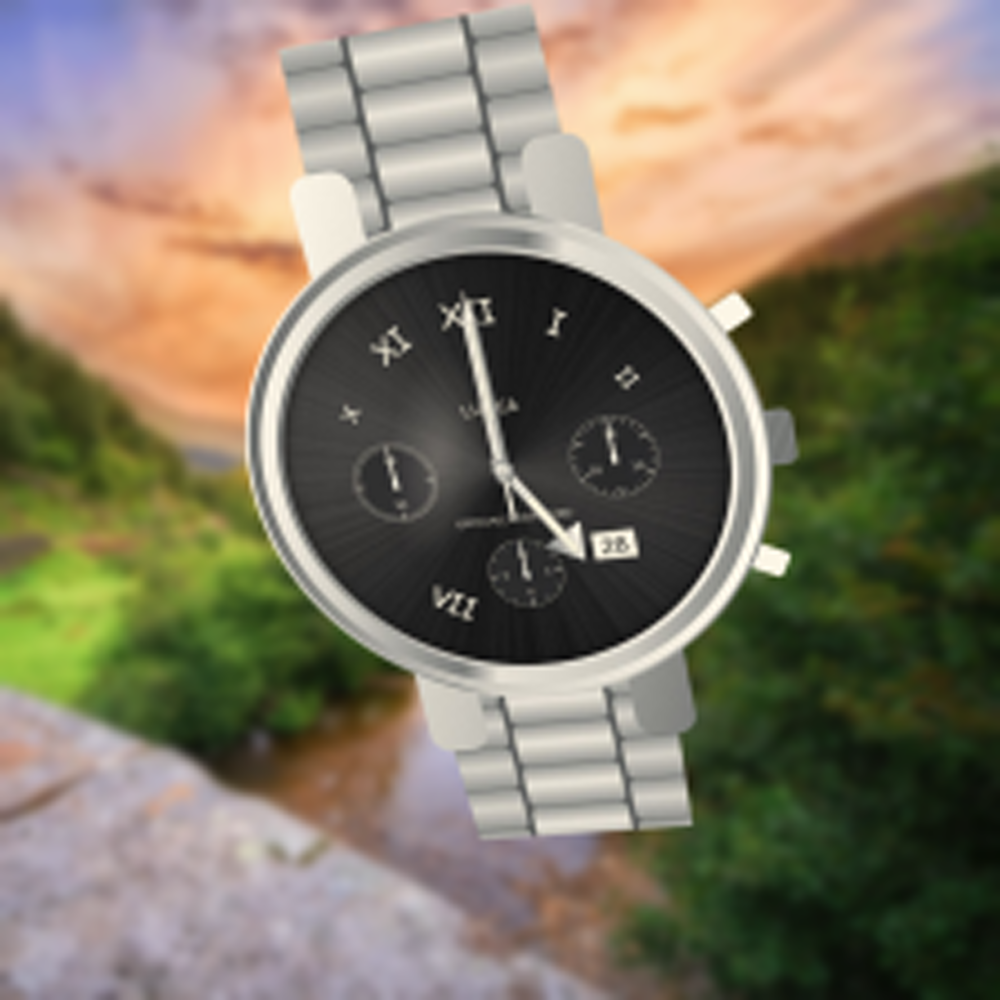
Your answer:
**5:00**
